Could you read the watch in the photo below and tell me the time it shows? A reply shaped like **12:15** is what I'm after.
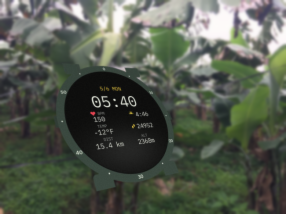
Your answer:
**5:40**
